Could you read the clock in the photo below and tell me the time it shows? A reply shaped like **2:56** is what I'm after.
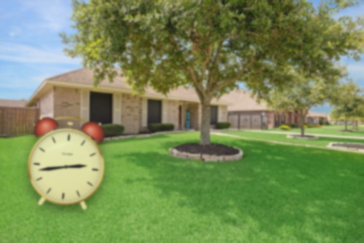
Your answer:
**2:43**
